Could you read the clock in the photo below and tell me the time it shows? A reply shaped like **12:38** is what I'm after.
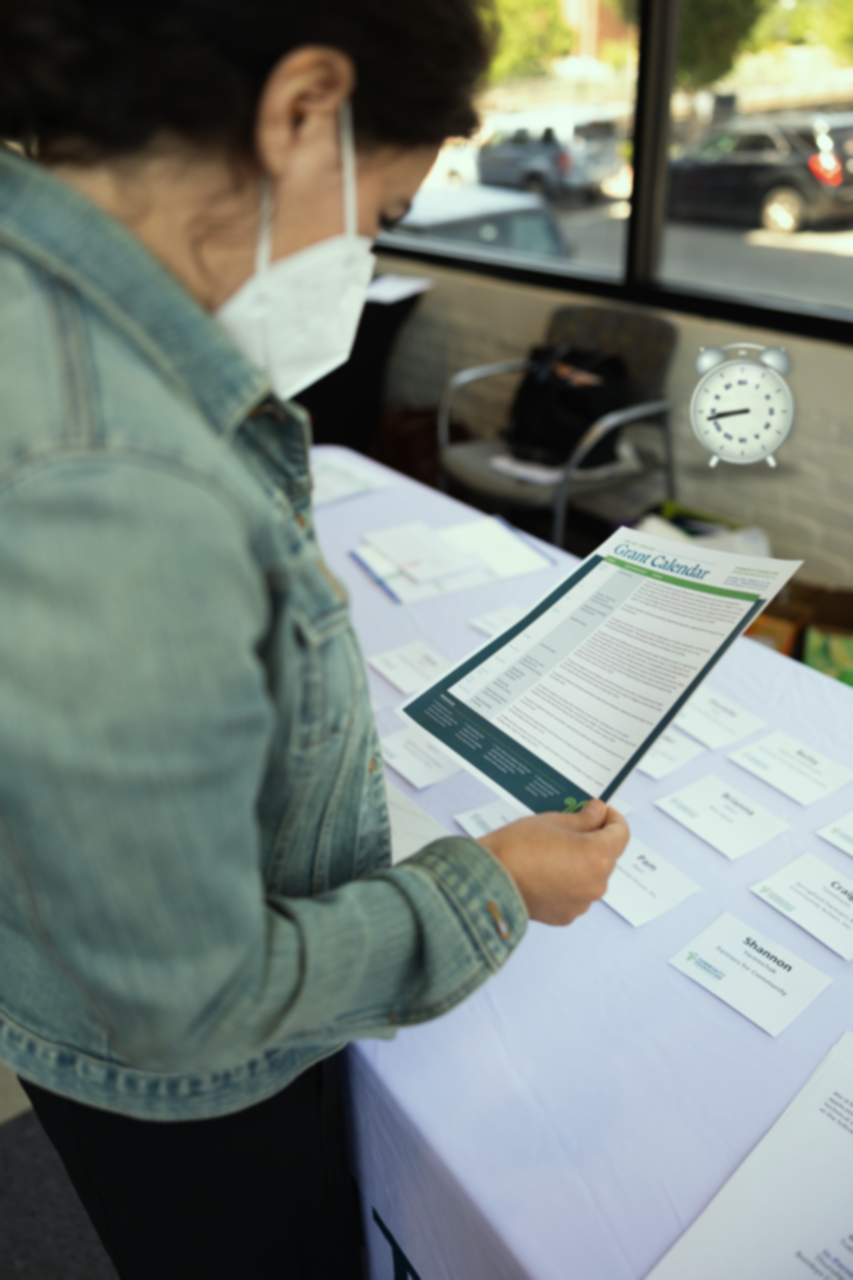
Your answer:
**8:43**
